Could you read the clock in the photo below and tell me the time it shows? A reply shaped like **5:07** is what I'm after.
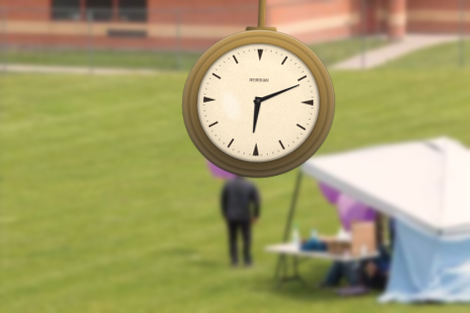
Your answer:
**6:11**
